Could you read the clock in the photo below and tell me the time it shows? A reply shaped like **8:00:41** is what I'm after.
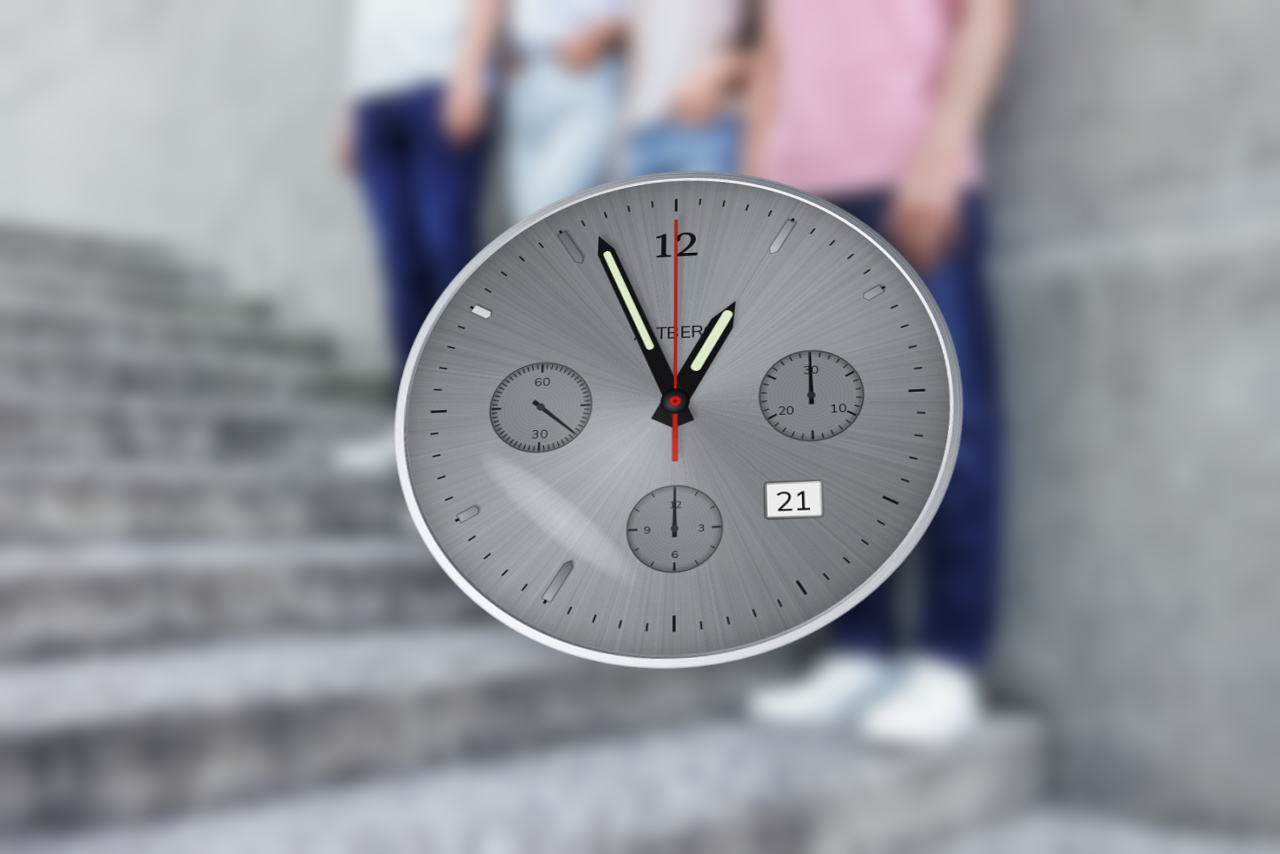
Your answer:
**12:56:22**
